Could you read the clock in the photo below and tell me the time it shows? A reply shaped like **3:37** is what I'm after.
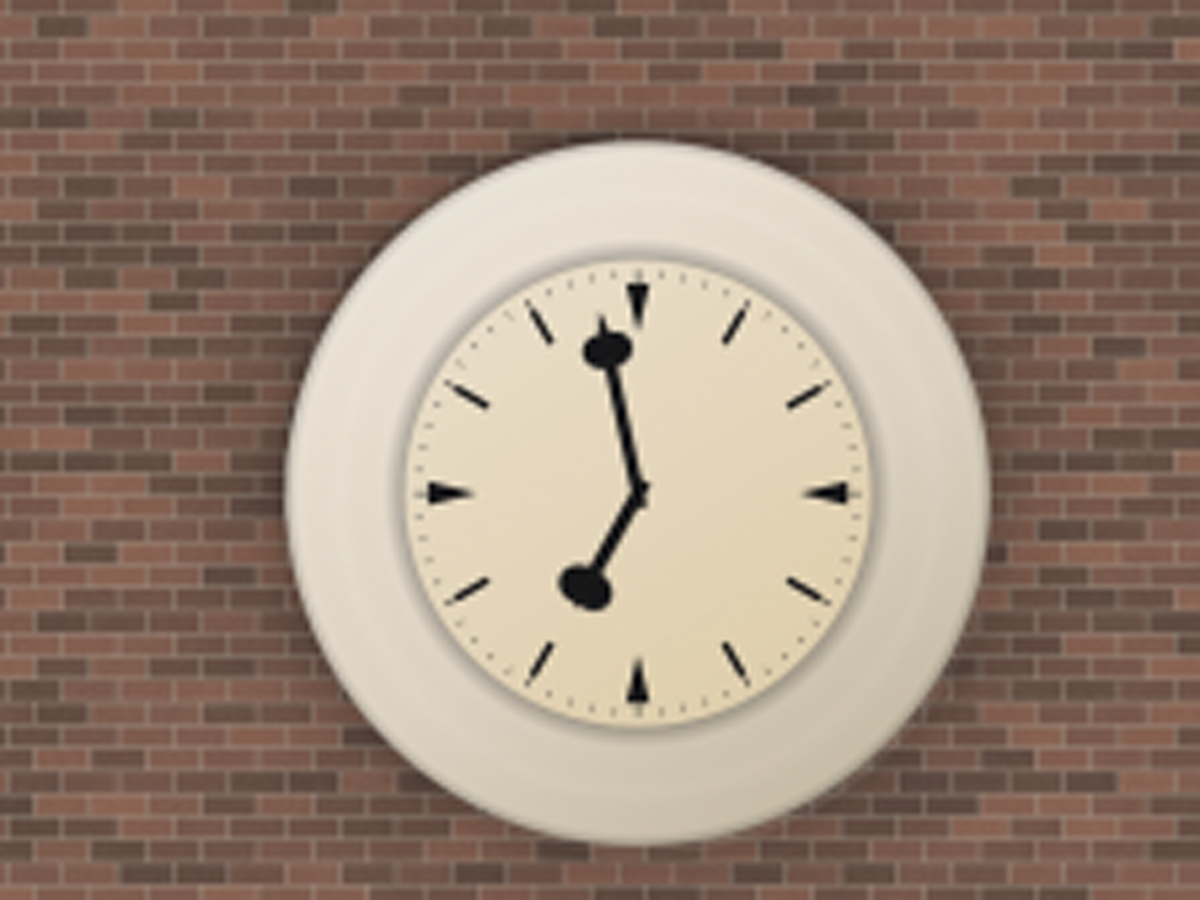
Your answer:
**6:58**
